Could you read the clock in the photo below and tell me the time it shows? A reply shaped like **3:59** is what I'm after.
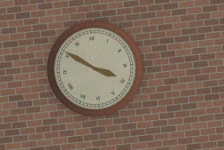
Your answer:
**3:51**
